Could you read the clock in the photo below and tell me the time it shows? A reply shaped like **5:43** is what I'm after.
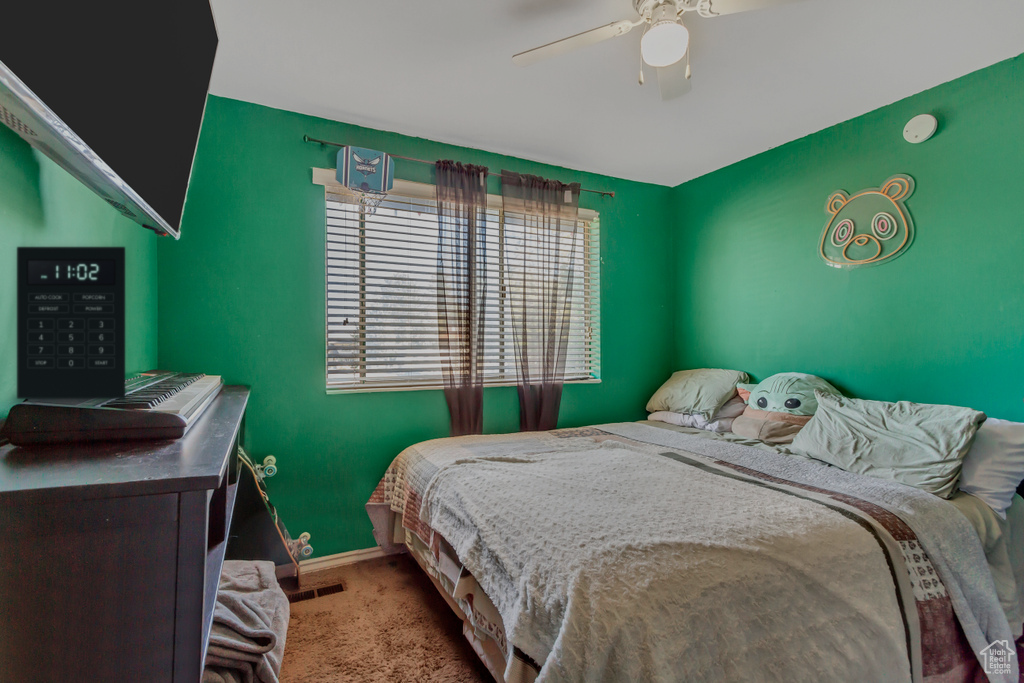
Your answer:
**11:02**
